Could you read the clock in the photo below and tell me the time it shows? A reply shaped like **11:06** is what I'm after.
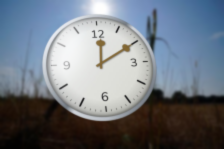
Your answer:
**12:10**
